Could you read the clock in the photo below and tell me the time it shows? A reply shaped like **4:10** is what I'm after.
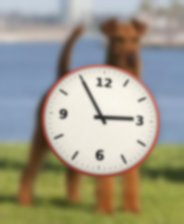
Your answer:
**2:55**
